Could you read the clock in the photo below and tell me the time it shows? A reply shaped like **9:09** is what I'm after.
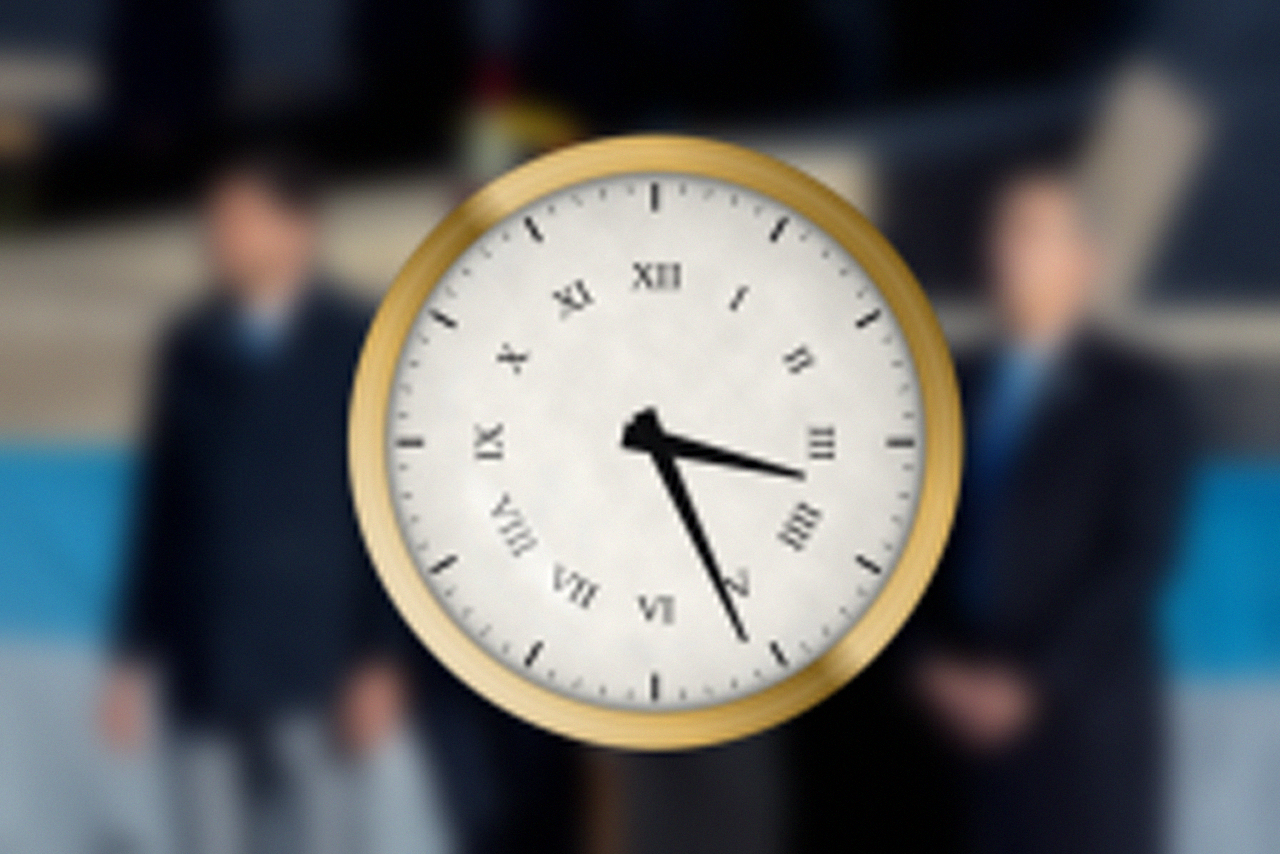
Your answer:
**3:26**
